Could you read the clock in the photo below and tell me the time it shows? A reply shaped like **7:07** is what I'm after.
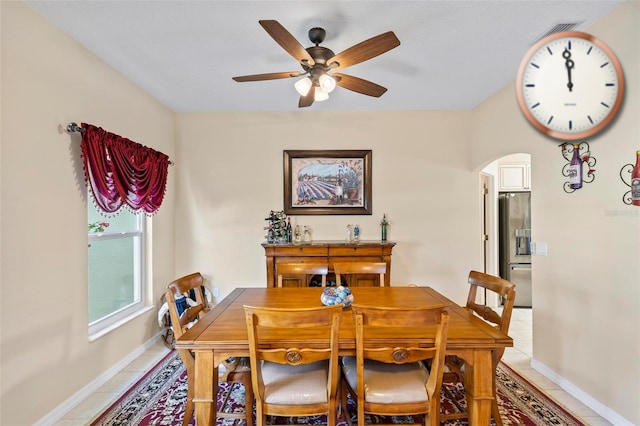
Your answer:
**11:59**
